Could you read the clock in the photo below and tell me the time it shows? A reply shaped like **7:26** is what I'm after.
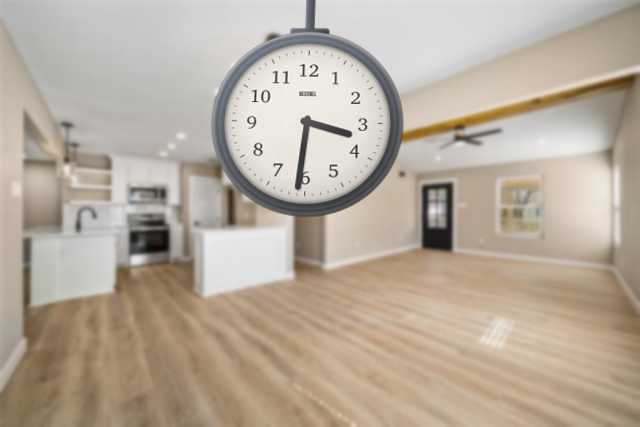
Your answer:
**3:31**
